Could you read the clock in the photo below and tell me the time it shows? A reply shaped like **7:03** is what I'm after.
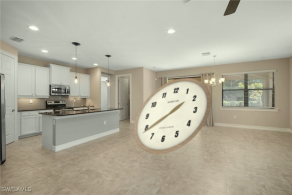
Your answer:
**1:39**
